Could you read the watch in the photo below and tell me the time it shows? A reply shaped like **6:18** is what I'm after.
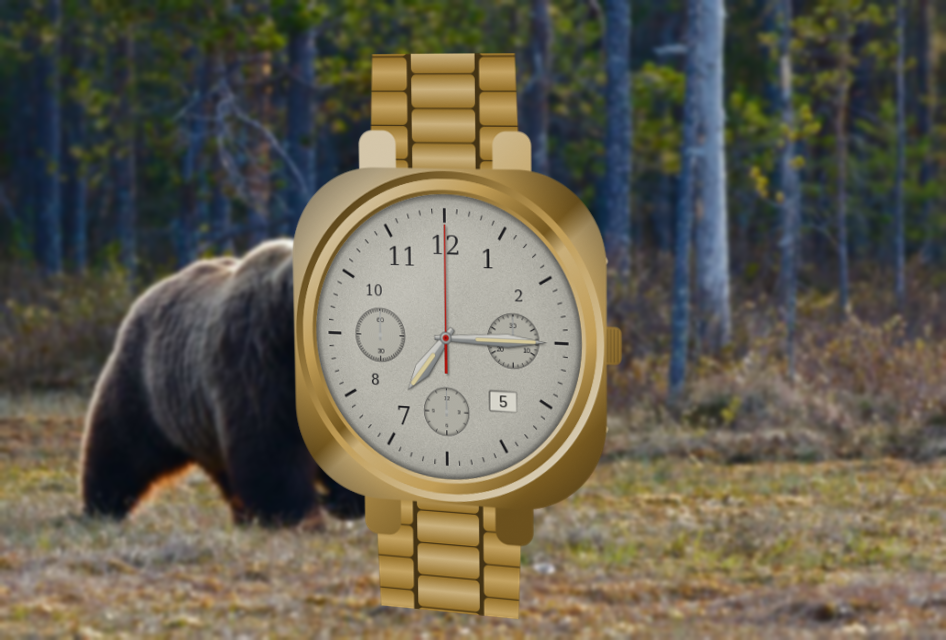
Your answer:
**7:15**
